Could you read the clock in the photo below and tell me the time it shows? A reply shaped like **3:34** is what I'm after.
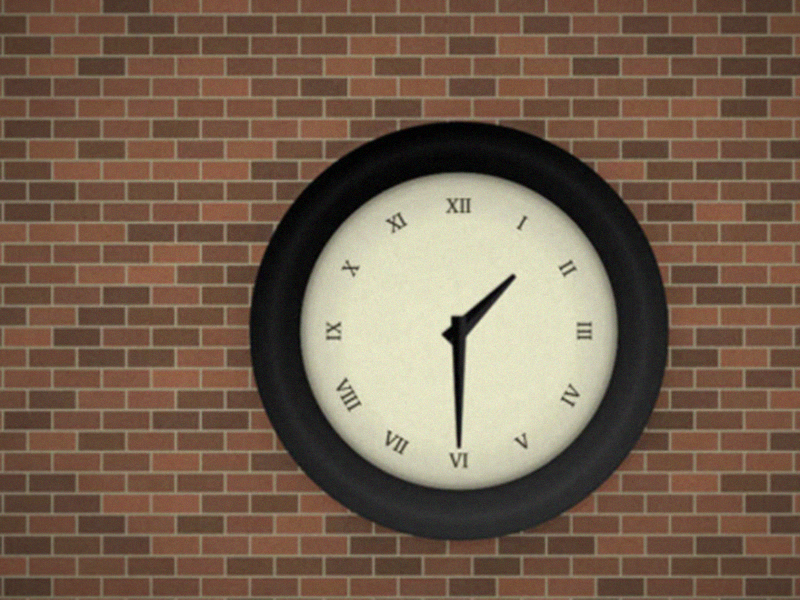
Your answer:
**1:30**
